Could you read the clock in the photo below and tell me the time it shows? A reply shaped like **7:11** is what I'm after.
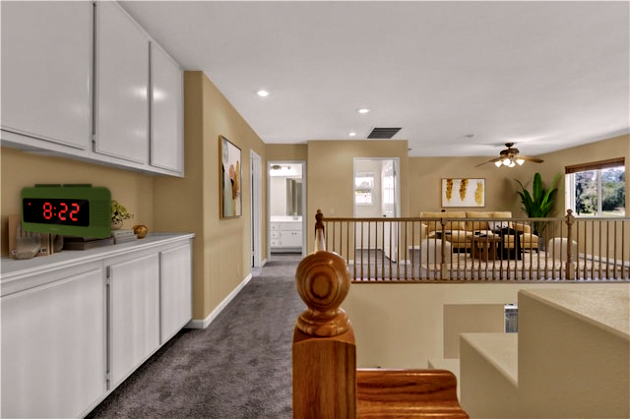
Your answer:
**8:22**
